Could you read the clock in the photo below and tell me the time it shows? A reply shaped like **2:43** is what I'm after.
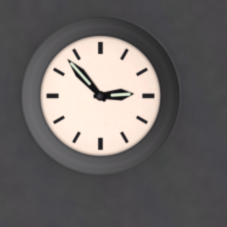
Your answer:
**2:53**
